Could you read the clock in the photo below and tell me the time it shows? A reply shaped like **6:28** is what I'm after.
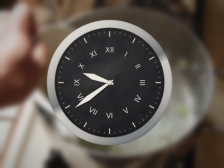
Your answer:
**9:39**
